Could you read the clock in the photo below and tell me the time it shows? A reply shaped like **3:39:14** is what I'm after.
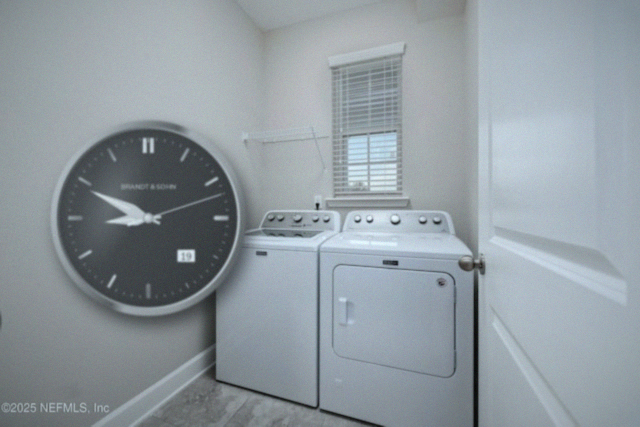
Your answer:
**8:49:12**
